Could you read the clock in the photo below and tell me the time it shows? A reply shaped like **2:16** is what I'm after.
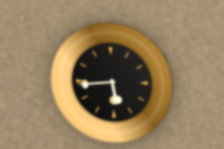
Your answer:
**5:44**
